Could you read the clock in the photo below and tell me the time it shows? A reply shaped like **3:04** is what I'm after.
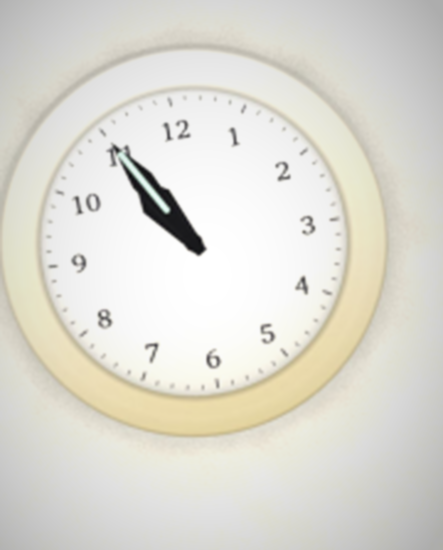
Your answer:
**10:55**
